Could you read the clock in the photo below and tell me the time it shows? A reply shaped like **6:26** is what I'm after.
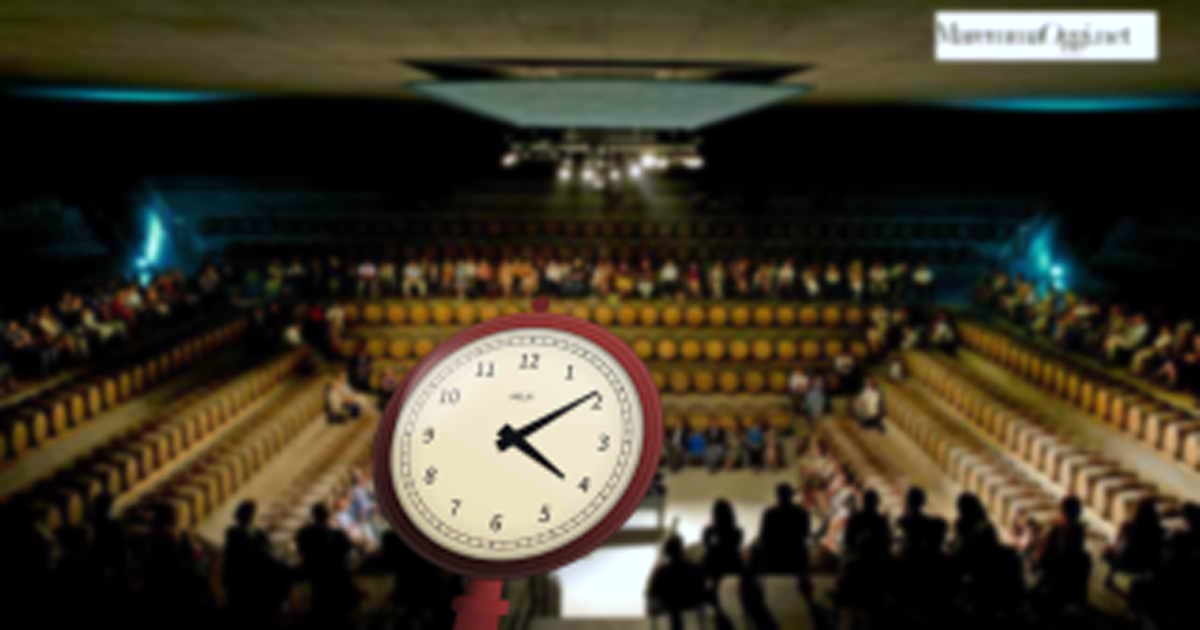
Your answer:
**4:09**
